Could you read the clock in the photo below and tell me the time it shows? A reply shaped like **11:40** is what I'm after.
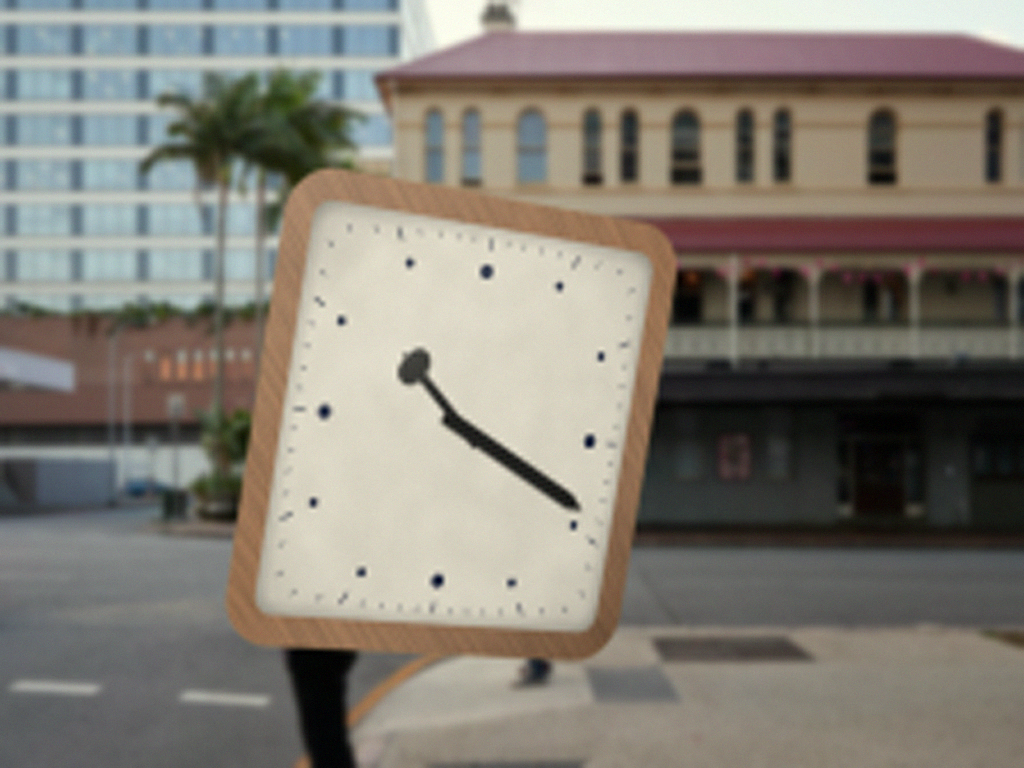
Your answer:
**10:19**
